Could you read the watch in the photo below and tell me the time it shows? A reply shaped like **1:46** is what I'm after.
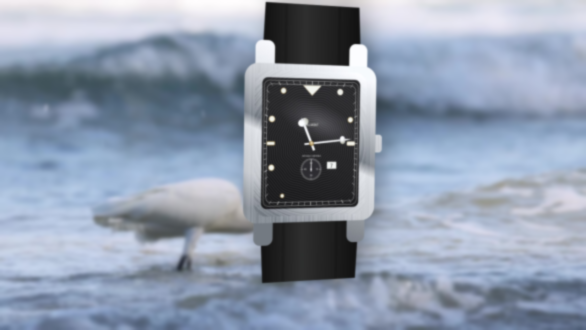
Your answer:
**11:14**
